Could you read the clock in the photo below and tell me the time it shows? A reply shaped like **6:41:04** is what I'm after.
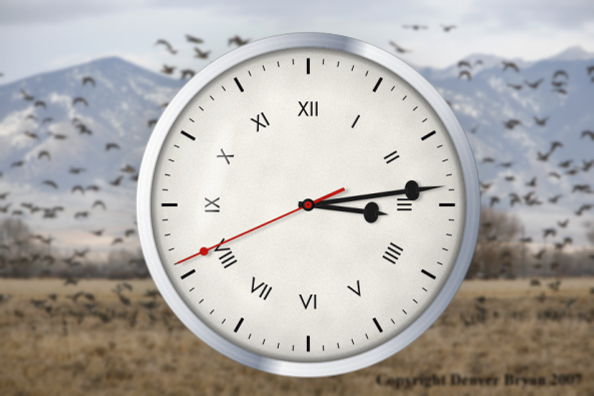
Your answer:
**3:13:41**
